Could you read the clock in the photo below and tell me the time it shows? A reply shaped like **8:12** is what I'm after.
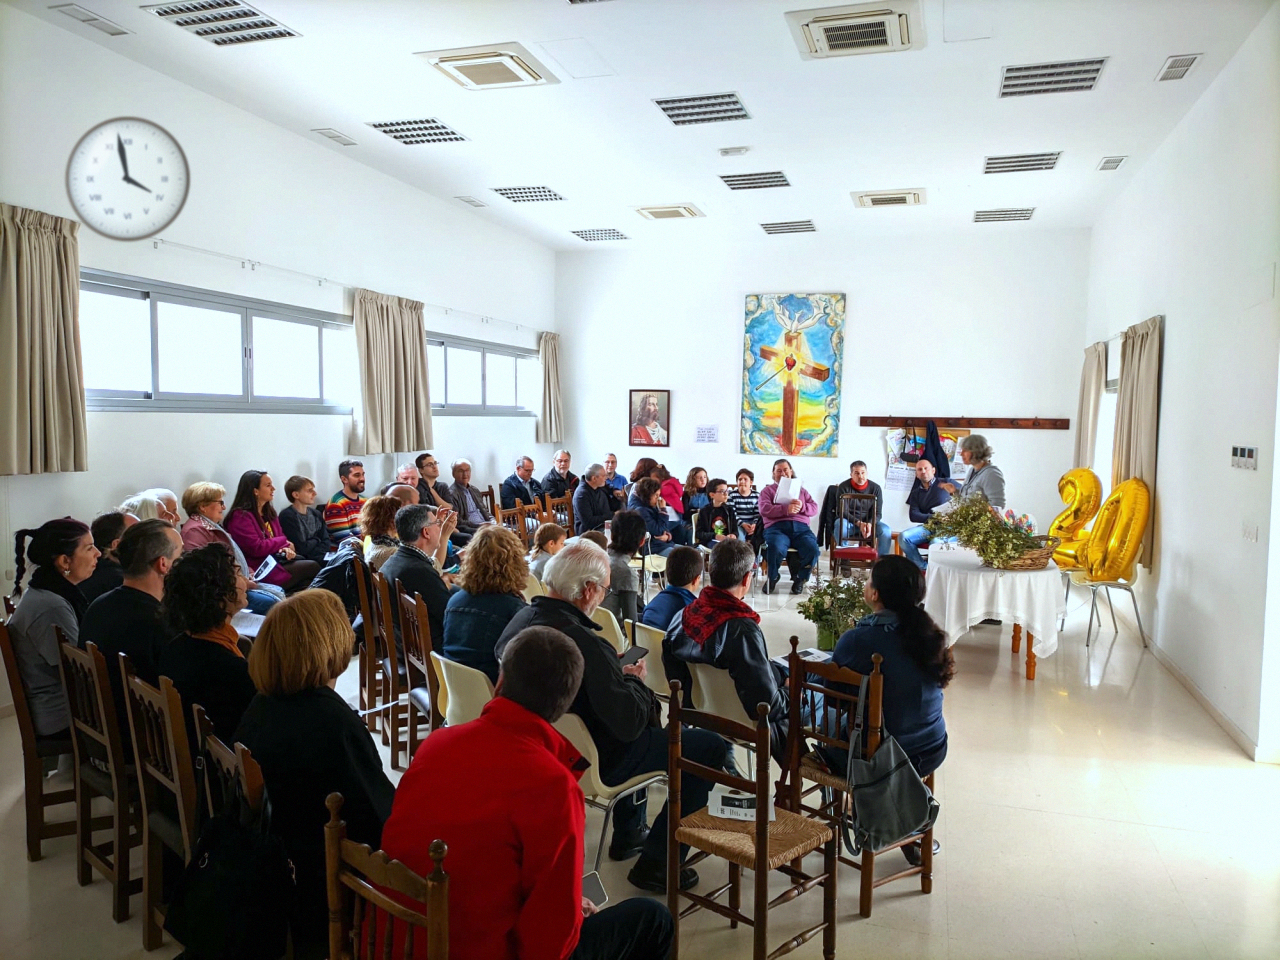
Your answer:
**3:58**
